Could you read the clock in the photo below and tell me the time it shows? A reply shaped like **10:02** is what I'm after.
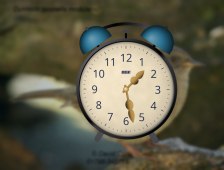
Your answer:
**1:28**
